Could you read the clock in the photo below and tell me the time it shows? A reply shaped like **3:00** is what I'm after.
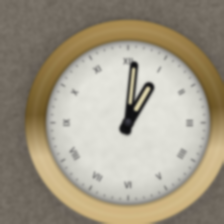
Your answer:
**1:01**
